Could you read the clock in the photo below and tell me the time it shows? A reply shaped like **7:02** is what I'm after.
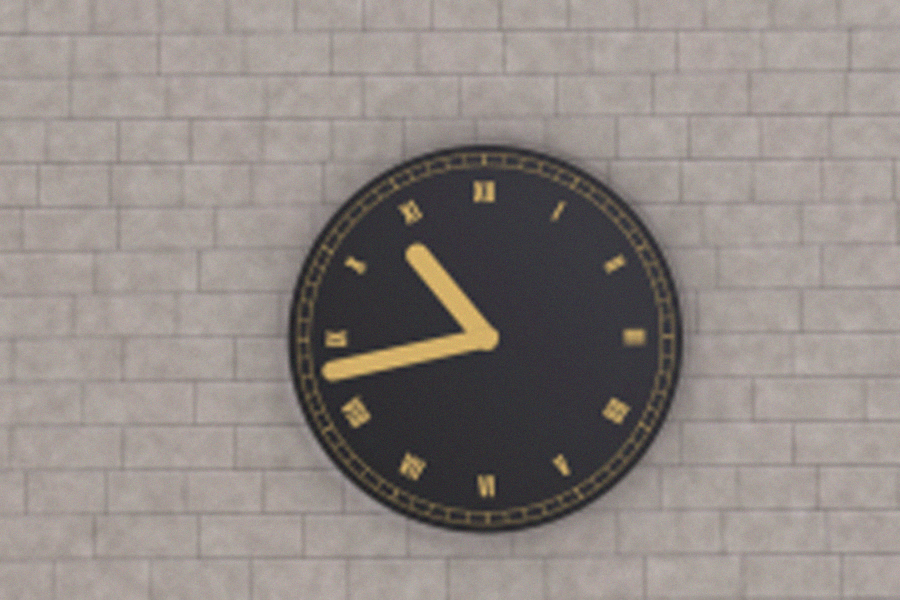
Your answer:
**10:43**
